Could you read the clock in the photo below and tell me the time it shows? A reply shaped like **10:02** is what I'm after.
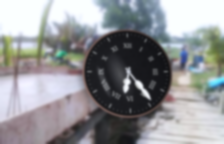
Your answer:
**6:24**
